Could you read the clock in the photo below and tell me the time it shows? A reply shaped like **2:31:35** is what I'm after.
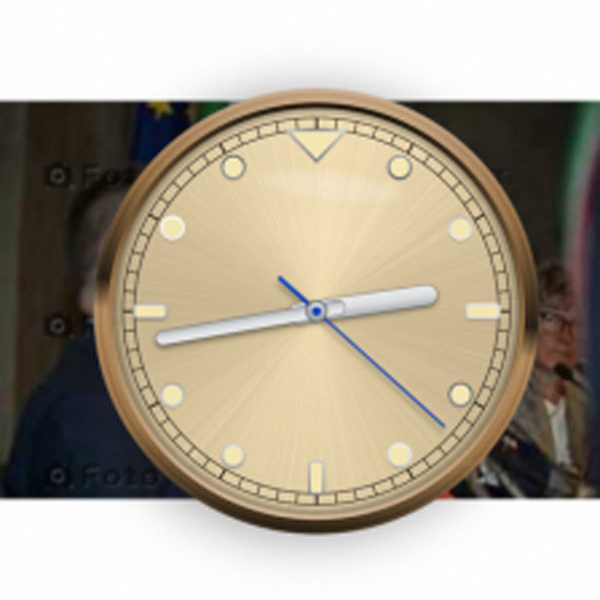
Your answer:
**2:43:22**
